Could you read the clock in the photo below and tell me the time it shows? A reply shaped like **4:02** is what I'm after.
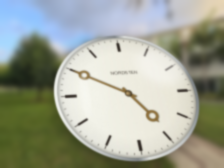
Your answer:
**4:50**
